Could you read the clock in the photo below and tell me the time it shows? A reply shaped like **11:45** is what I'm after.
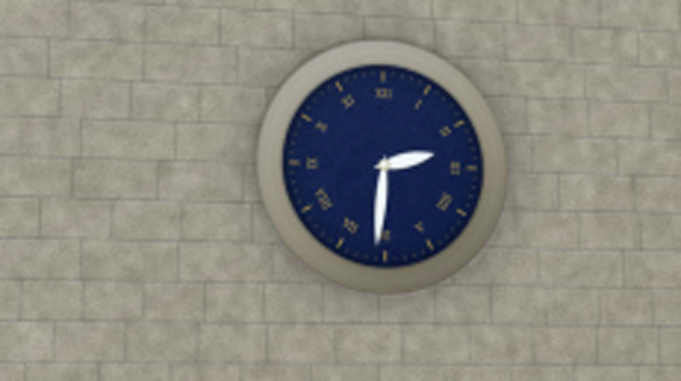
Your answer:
**2:31**
